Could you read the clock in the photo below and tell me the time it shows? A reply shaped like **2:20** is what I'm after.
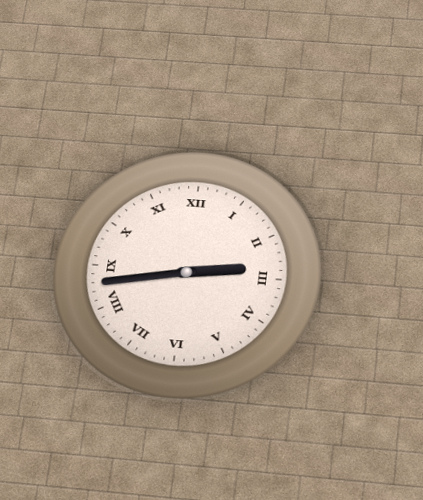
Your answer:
**2:43**
